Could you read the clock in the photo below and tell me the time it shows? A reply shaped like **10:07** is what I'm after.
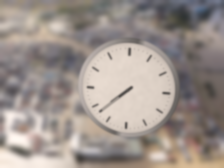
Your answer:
**7:38**
